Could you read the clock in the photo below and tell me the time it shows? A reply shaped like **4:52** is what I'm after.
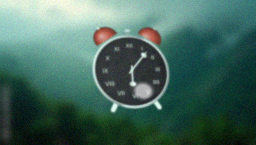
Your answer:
**6:07**
